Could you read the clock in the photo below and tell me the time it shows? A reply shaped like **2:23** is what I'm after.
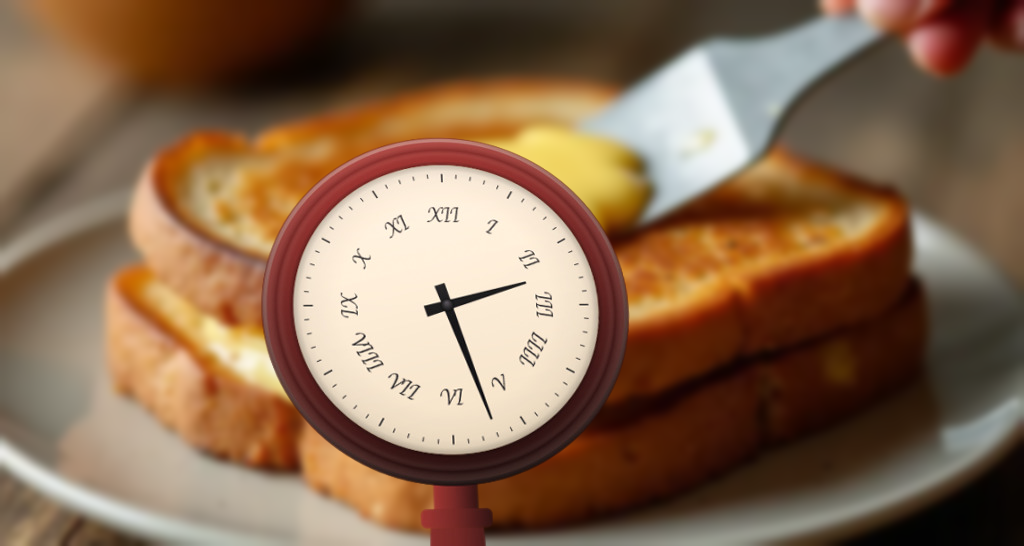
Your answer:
**2:27**
